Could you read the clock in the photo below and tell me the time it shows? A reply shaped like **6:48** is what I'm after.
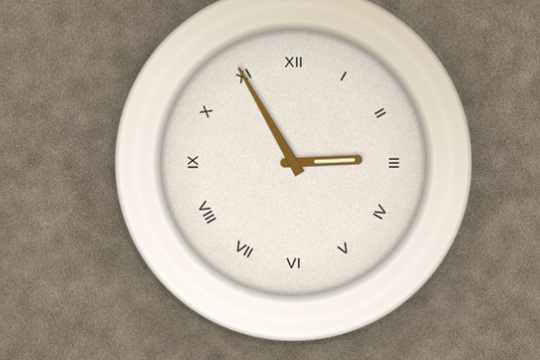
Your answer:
**2:55**
